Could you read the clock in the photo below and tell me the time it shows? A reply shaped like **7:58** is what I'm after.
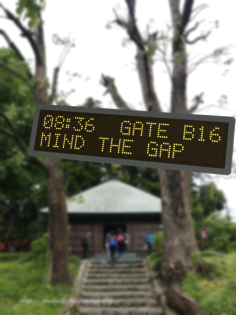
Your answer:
**8:36**
